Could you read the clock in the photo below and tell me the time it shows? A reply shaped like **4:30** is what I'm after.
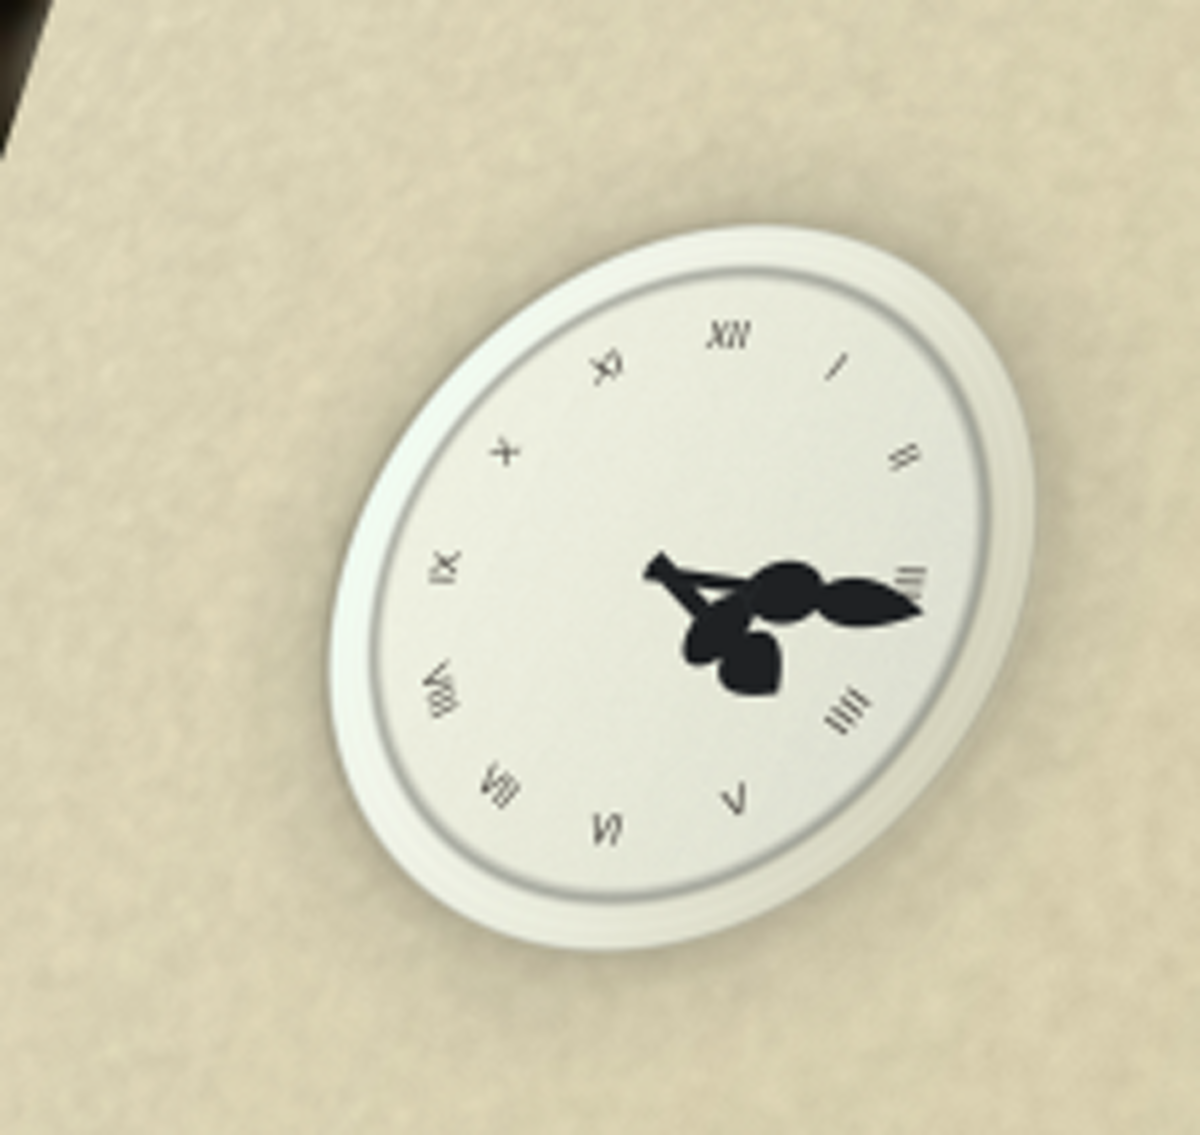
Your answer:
**4:16**
